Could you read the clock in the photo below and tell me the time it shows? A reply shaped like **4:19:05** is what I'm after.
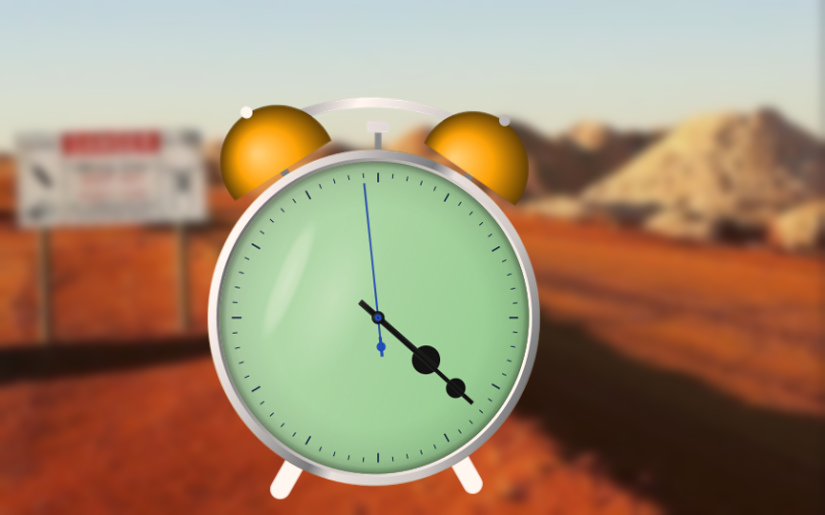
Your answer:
**4:21:59**
